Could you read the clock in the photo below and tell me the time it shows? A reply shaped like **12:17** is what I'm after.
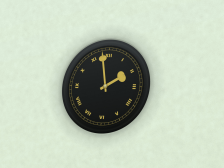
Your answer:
**1:58**
